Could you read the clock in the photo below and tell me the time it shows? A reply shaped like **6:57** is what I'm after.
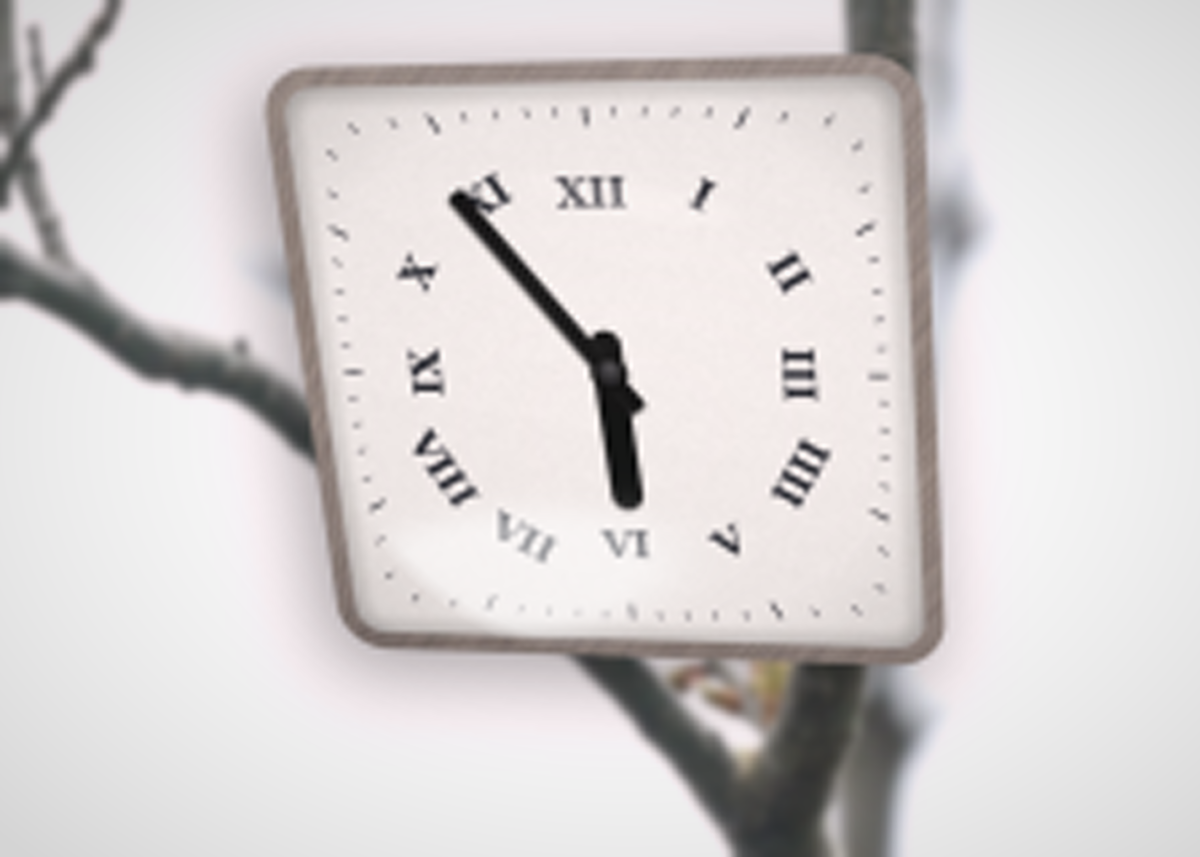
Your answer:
**5:54**
